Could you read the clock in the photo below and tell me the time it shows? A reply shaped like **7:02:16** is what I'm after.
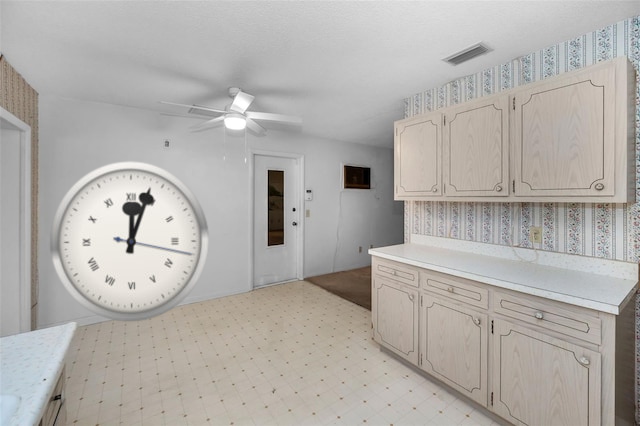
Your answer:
**12:03:17**
